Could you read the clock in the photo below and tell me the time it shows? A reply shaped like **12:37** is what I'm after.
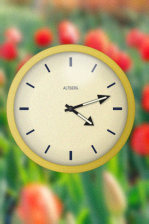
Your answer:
**4:12**
